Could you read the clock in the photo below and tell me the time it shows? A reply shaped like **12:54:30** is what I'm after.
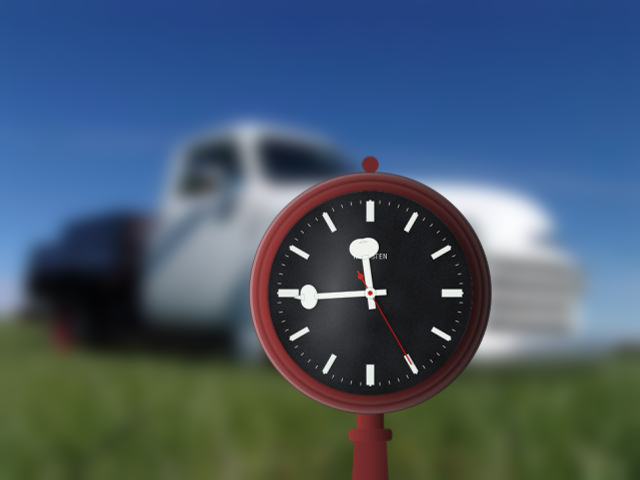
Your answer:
**11:44:25**
